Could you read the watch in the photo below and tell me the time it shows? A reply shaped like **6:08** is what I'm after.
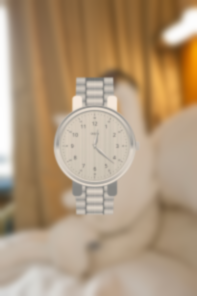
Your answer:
**12:22**
